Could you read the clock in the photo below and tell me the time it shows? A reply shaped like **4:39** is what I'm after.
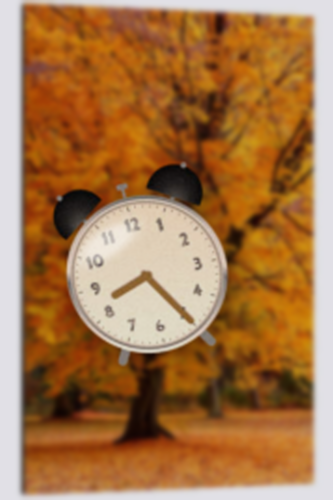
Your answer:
**8:25**
